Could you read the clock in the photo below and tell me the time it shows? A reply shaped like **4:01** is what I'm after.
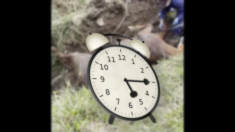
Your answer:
**5:15**
